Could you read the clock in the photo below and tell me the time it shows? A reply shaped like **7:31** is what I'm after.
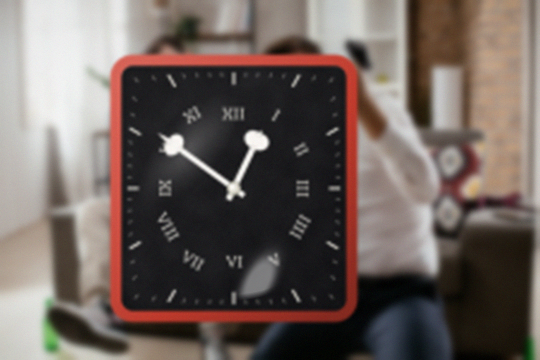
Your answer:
**12:51**
